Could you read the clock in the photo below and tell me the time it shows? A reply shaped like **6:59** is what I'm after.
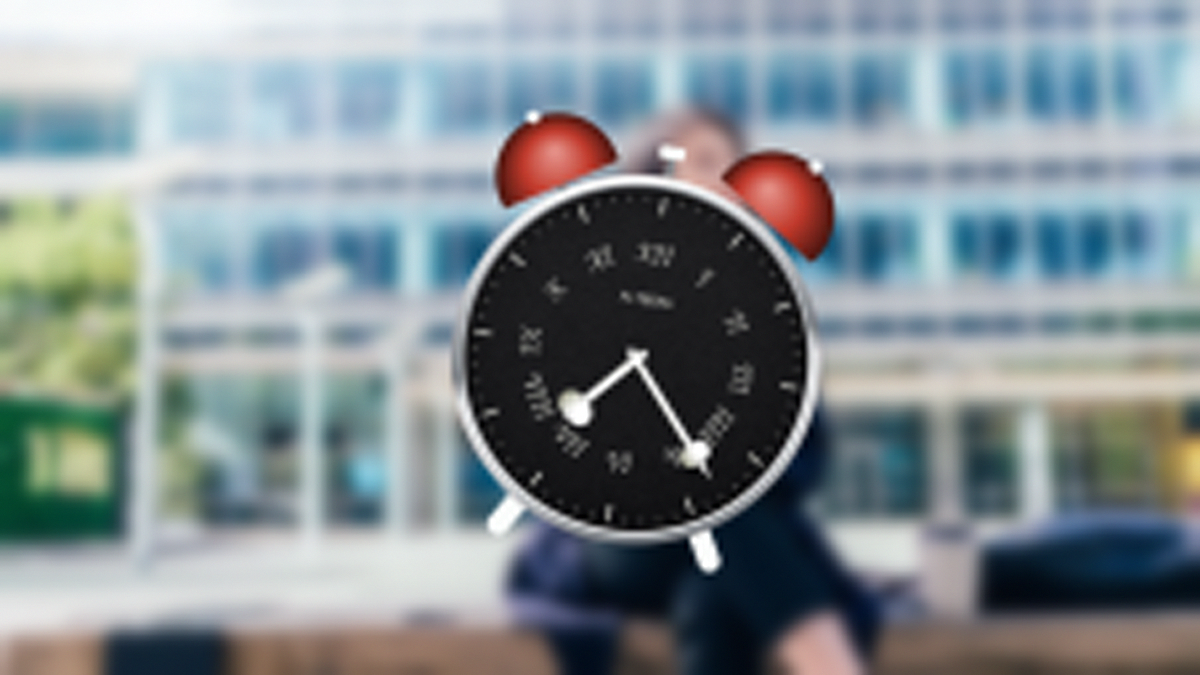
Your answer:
**7:23**
